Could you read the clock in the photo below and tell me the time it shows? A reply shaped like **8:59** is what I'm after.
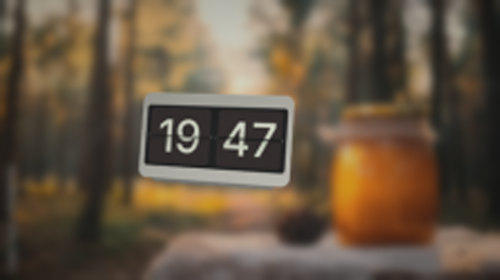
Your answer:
**19:47**
